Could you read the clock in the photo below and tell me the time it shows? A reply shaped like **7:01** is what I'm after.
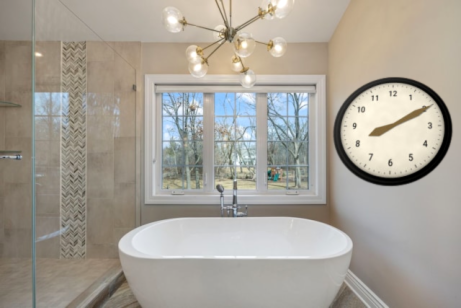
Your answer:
**8:10**
